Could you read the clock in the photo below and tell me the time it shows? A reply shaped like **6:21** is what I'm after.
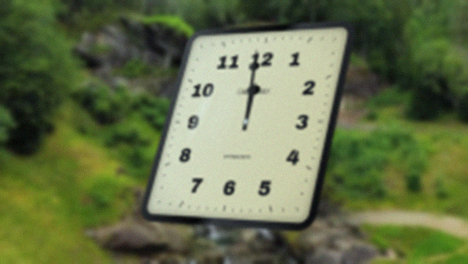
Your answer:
**11:59**
